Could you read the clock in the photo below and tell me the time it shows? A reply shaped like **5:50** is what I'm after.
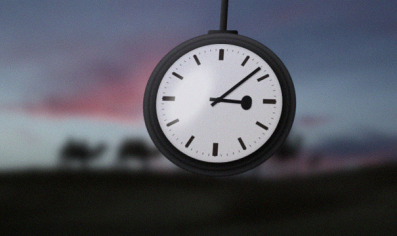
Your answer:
**3:08**
